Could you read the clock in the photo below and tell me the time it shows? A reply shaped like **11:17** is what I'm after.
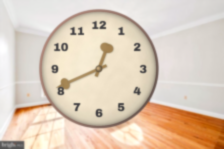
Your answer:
**12:41**
